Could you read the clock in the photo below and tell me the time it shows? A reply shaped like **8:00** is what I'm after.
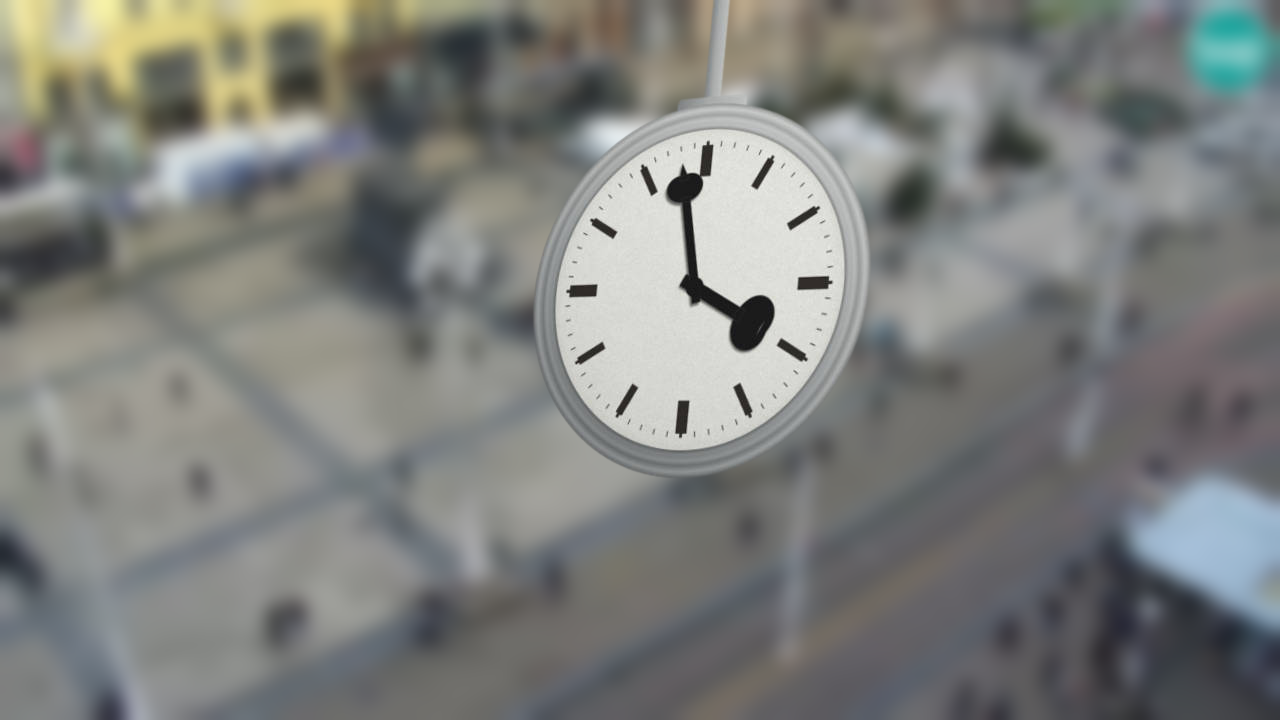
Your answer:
**3:58**
